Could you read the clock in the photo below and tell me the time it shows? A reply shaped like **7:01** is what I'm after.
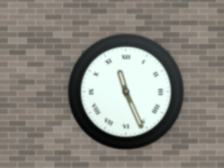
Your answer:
**11:26**
